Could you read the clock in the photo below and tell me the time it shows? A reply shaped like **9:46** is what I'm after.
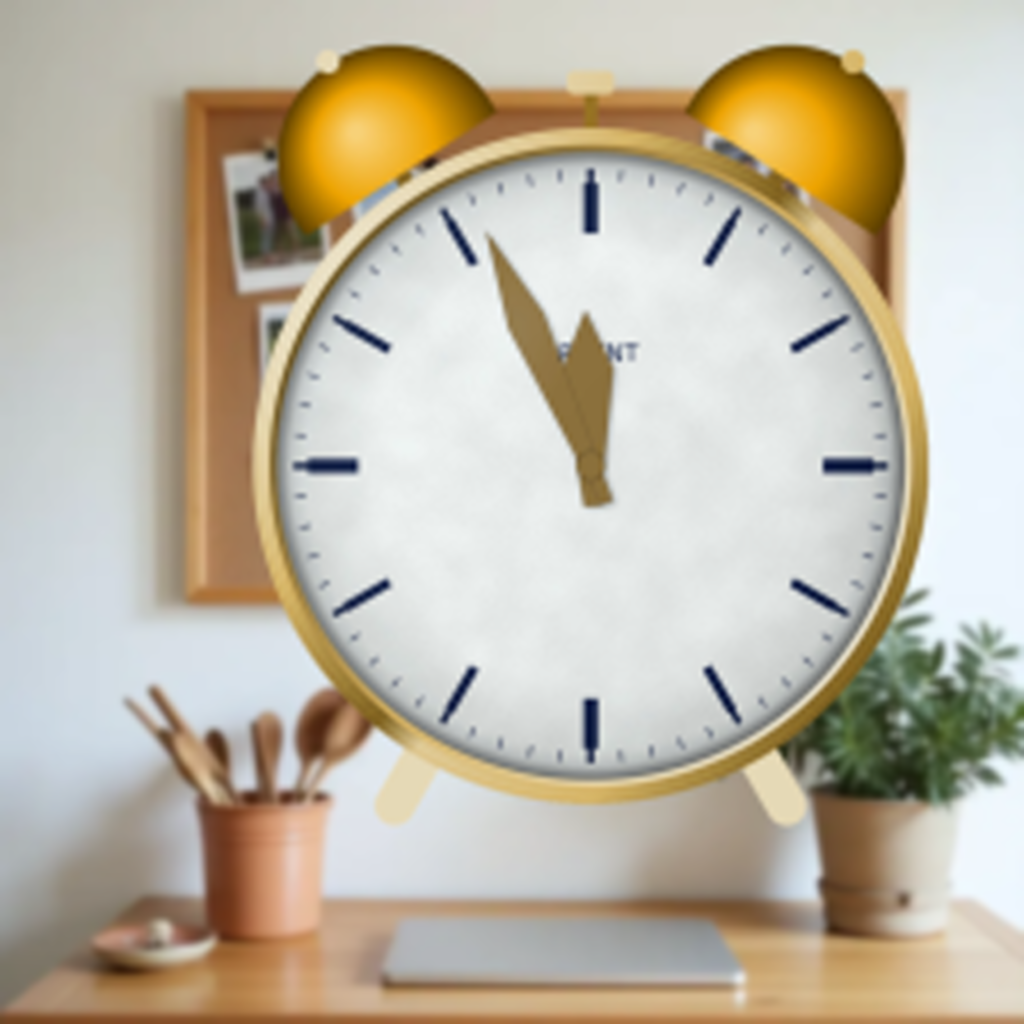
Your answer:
**11:56**
